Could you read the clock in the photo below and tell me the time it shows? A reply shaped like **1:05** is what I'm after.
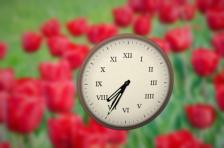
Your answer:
**7:35**
